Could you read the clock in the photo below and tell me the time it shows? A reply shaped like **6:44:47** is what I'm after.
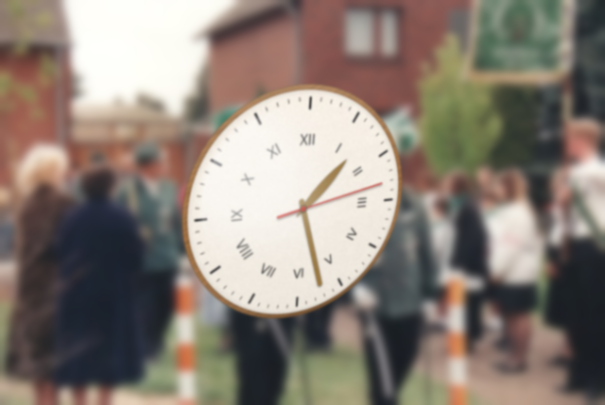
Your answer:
**1:27:13**
